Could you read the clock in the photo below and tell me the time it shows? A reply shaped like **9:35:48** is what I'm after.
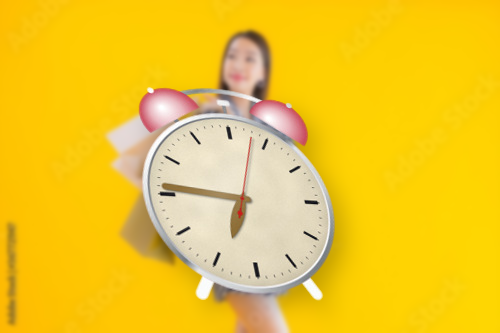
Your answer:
**6:46:03**
